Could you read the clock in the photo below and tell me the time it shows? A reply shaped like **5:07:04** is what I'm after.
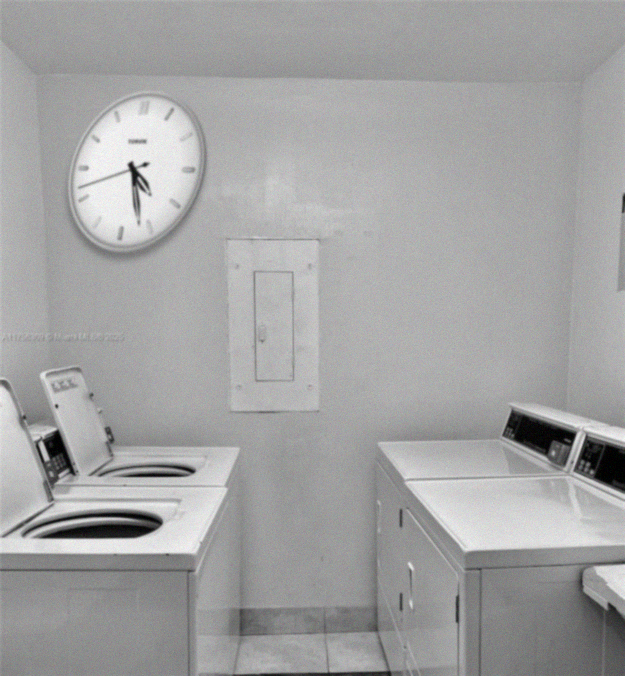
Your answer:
**4:26:42**
